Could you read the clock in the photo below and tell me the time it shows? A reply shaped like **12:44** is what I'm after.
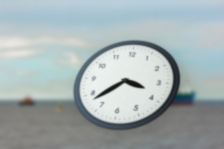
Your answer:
**3:38**
